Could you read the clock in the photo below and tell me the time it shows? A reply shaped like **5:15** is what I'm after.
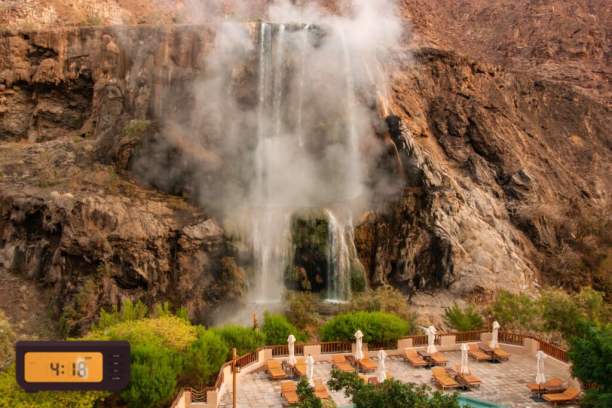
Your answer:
**4:18**
